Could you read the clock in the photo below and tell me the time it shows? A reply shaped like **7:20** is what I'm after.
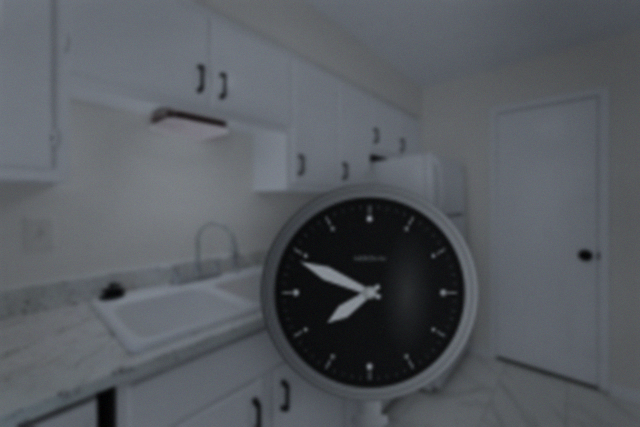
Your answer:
**7:49**
